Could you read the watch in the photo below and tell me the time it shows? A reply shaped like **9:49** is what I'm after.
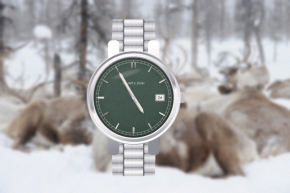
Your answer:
**4:55**
